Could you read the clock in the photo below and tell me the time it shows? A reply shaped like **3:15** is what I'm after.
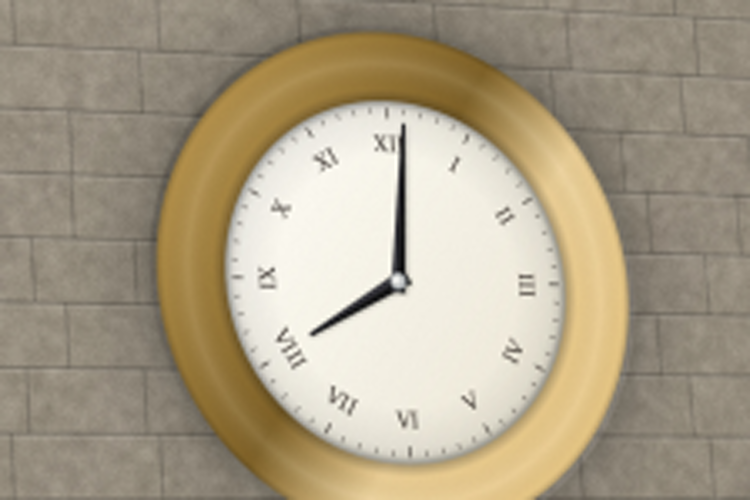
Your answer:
**8:01**
